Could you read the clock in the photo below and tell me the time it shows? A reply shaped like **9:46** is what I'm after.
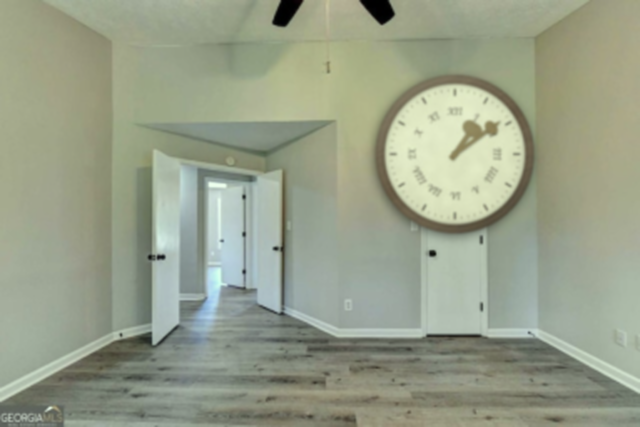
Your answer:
**1:09**
